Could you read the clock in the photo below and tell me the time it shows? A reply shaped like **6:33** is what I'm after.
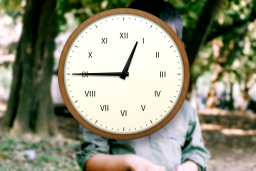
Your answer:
**12:45**
